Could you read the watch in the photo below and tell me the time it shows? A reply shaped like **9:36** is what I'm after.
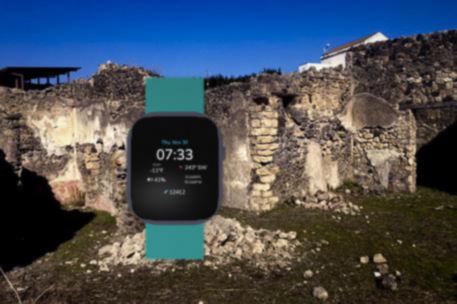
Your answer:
**7:33**
